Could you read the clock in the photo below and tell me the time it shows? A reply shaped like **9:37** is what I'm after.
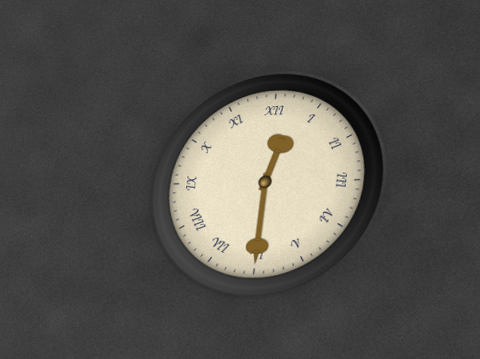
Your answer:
**12:30**
